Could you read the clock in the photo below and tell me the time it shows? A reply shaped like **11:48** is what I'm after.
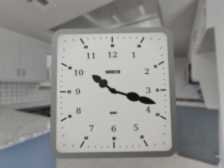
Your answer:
**10:18**
